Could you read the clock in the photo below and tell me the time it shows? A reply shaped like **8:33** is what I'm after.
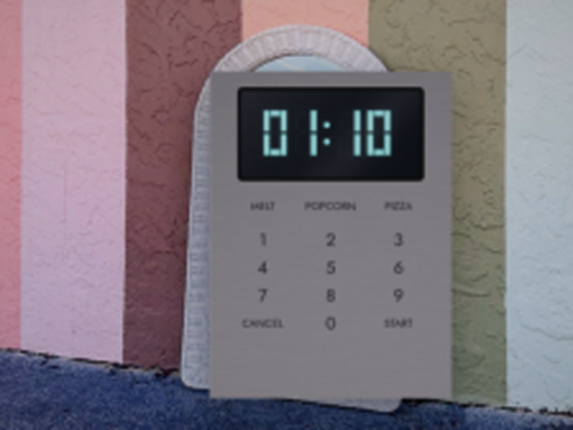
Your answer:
**1:10**
